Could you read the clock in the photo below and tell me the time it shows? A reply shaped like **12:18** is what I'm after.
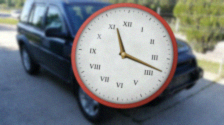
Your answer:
**11:18**
